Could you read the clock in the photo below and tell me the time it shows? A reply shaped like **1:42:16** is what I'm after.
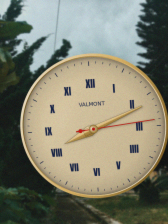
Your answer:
**8:11:14**
